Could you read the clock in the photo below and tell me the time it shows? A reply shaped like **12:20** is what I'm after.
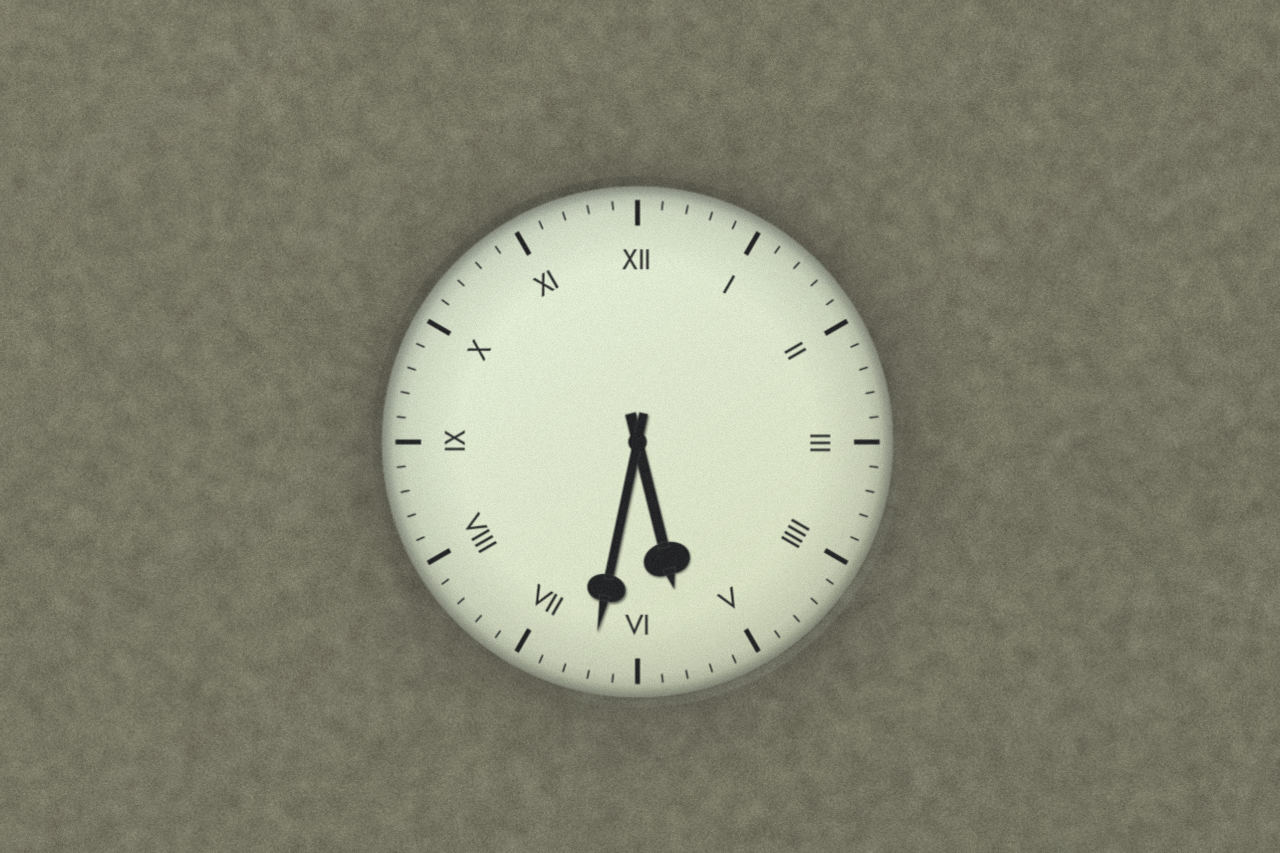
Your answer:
**5:32**
